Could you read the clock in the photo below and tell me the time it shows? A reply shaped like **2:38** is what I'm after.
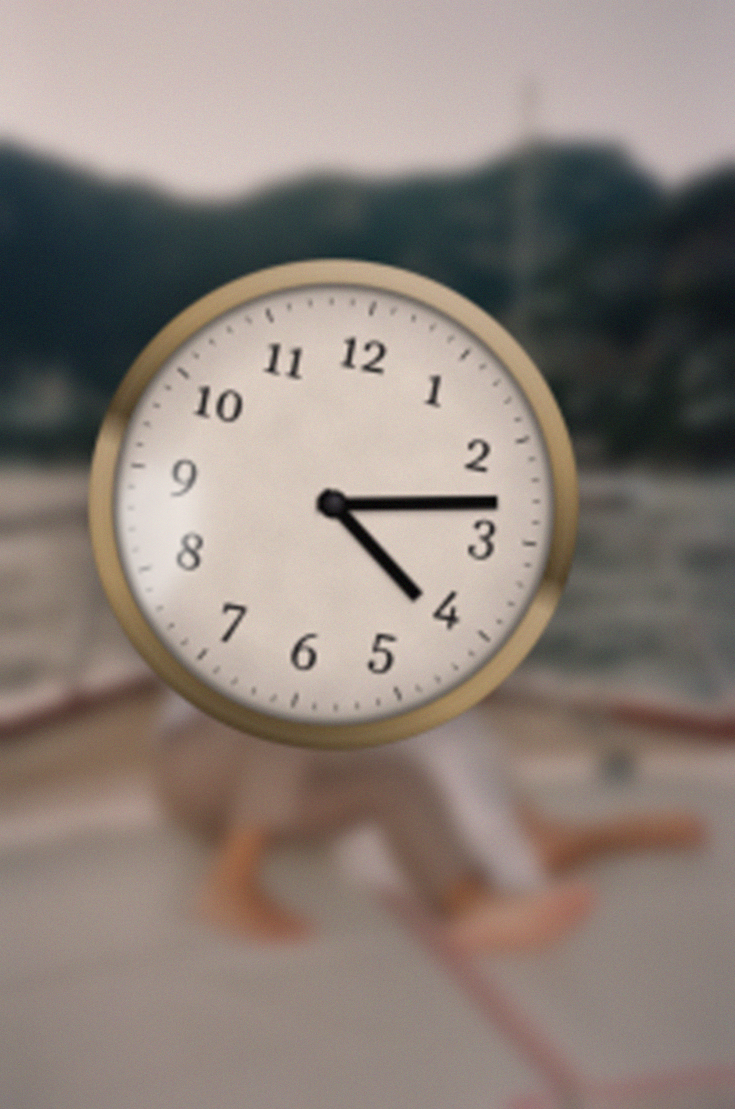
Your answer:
**4:13**
